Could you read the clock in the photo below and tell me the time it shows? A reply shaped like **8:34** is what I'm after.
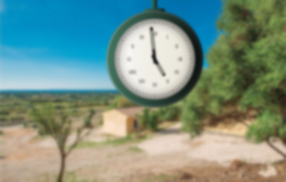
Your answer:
**4:59**
